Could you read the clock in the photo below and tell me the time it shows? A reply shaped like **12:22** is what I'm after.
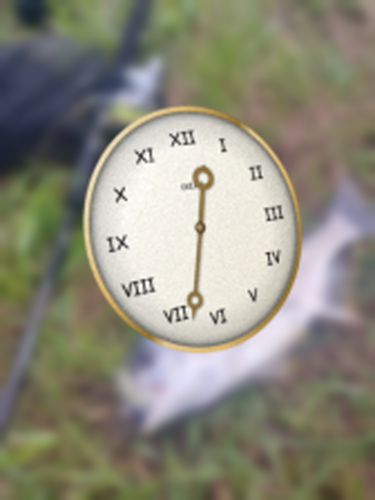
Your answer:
**12:33**
